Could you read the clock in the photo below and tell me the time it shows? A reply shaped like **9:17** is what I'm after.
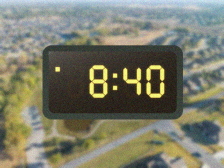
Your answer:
**8:40**
